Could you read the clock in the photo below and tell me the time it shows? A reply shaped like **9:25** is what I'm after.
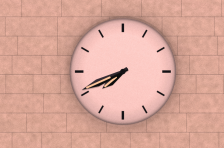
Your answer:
**7:41**
